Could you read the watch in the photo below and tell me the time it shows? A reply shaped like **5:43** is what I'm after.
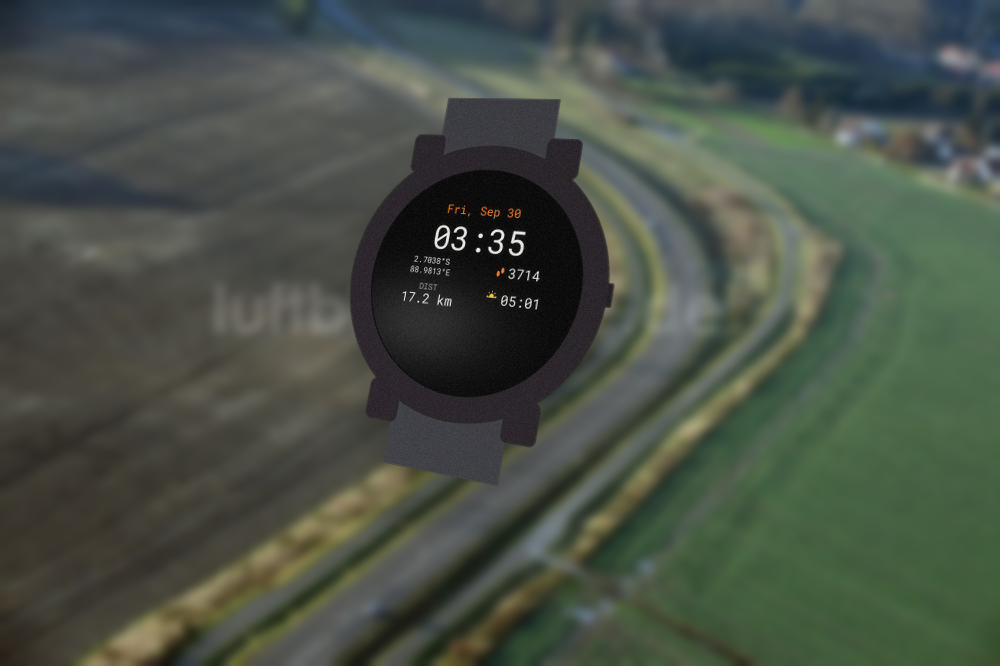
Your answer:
**3:35**
